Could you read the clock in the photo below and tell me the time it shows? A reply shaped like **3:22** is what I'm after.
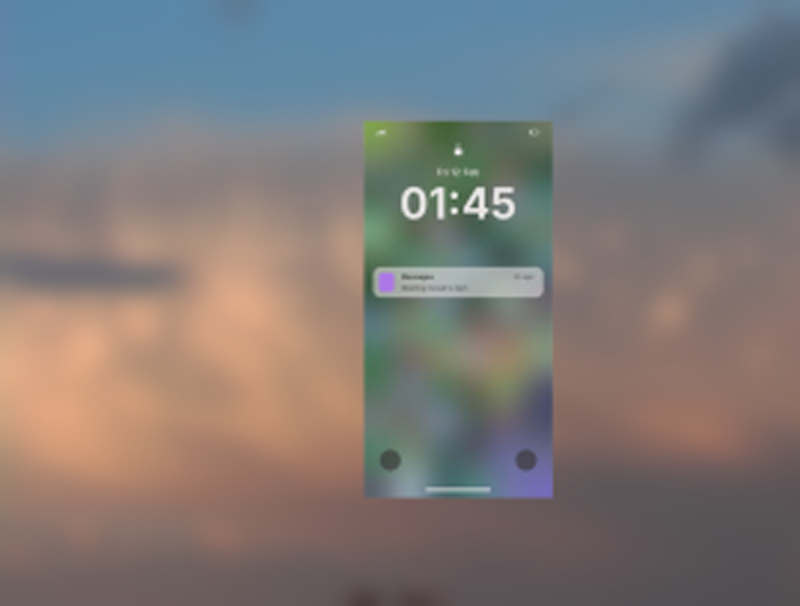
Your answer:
**1:45**
